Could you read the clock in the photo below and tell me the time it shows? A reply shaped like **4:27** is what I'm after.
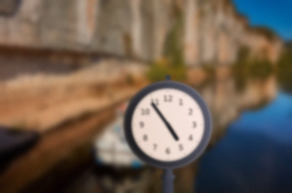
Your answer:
**4:54**
